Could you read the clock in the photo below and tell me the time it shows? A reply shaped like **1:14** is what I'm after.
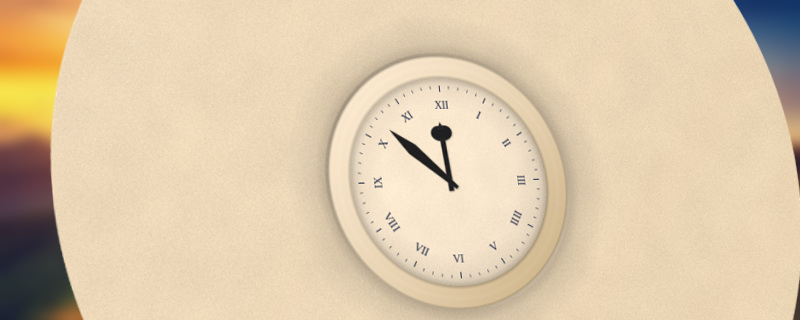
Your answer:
**11:52**
